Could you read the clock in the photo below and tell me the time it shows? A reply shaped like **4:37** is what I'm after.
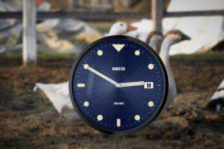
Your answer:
**2:50**
